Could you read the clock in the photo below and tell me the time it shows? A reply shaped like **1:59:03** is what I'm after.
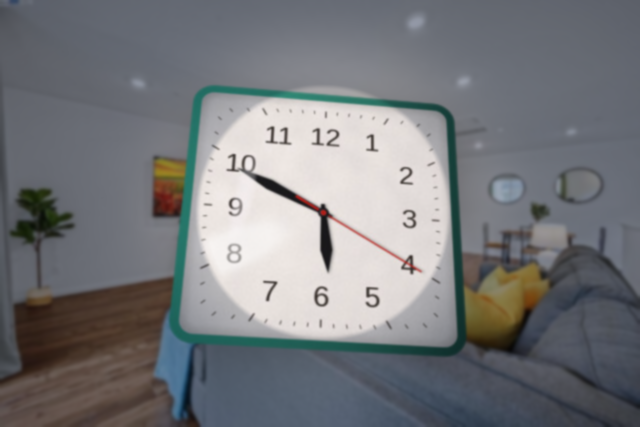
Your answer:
**5:49:20**
